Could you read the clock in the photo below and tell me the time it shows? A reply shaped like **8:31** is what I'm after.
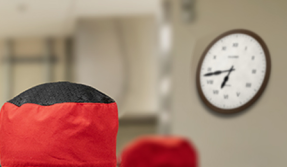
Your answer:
**6:43**
